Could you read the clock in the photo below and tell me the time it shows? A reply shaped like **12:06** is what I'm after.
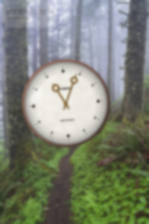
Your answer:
**11:04**
